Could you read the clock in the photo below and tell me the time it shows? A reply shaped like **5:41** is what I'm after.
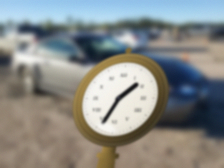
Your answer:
**1:34**
